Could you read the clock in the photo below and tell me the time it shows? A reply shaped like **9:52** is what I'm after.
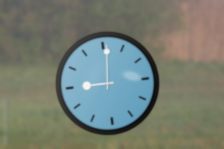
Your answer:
**9:01**
